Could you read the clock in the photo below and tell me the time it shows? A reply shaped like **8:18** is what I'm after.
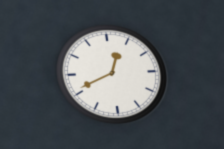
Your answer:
**12:41**
